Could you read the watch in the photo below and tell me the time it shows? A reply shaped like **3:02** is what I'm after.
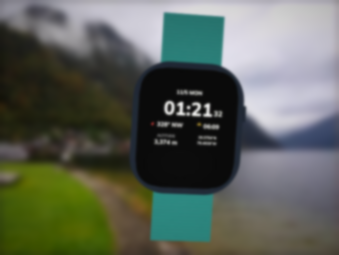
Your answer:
**1:21**
